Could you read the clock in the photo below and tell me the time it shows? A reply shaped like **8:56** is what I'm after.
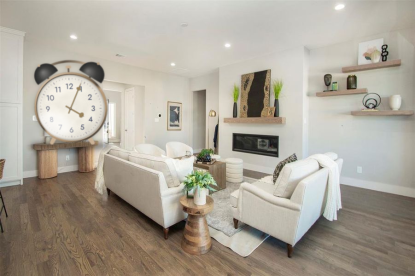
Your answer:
**4:04**
